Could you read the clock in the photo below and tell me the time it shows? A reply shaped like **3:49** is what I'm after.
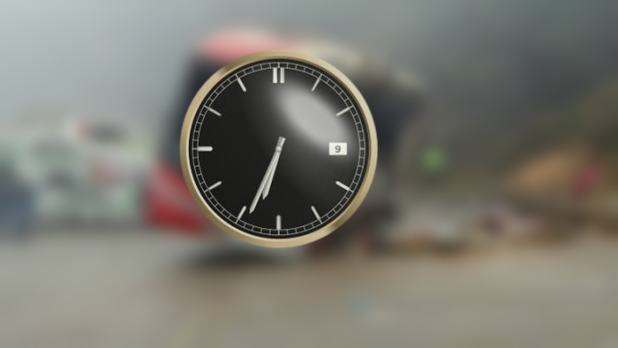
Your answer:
**6:34**
